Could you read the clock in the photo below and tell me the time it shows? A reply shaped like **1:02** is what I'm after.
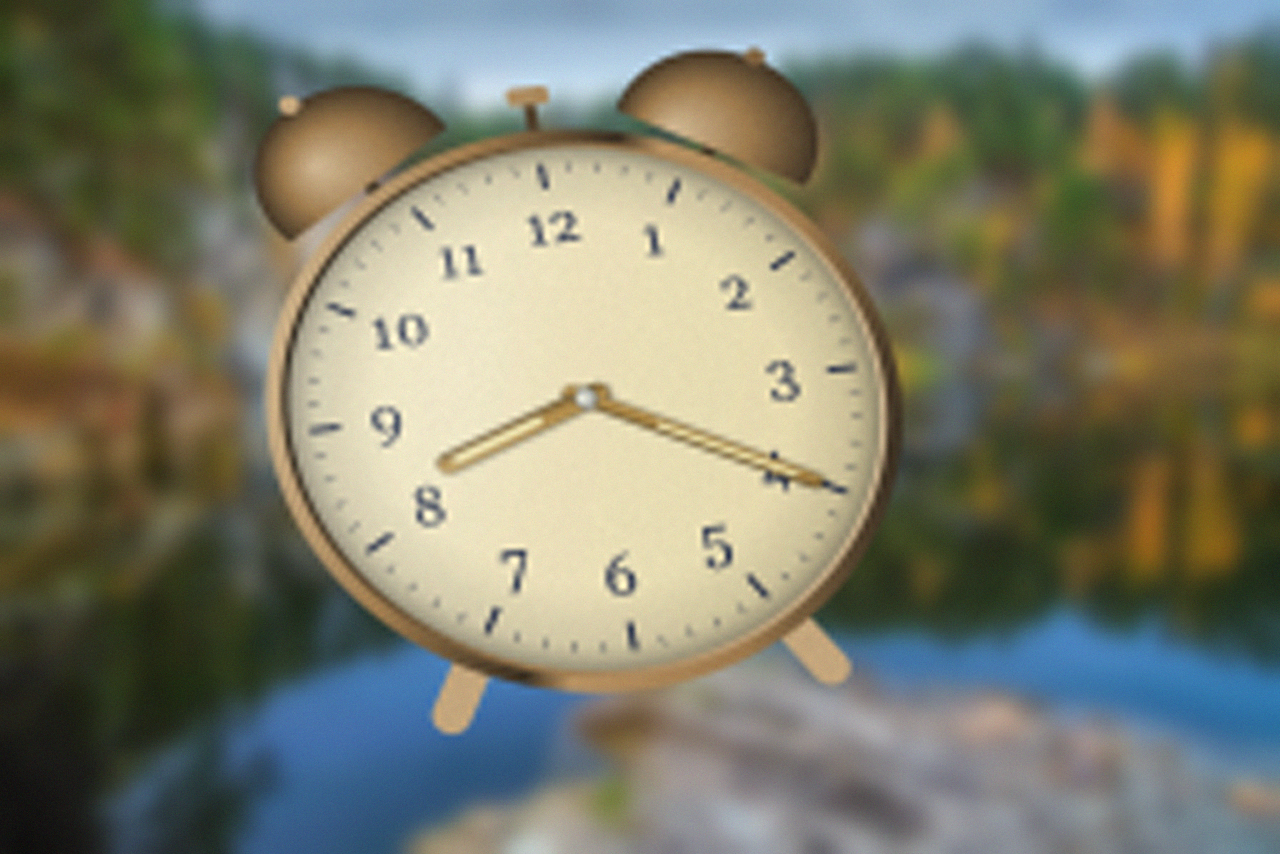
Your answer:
**8:20**
